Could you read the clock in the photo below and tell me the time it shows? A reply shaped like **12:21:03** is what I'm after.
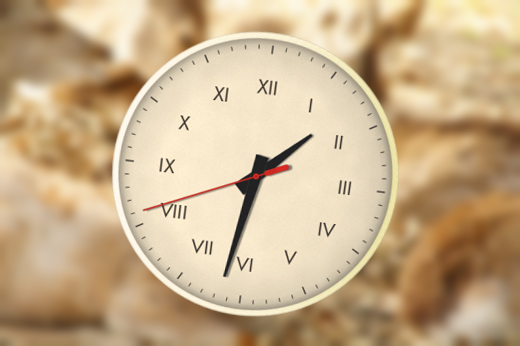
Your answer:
**1:31:41**
